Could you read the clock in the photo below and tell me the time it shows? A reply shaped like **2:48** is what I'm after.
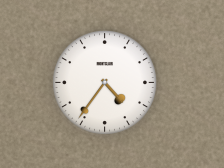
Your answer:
**4:36**
